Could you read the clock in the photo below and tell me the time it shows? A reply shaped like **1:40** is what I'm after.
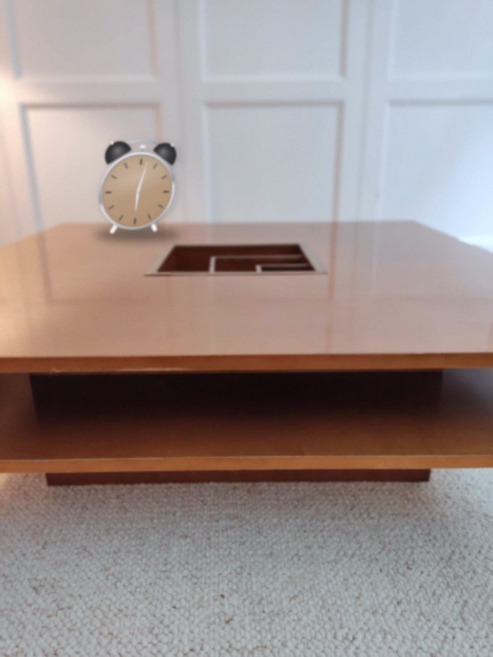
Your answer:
**6:02**
